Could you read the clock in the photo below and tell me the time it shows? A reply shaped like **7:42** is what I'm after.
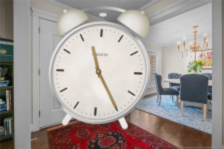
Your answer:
**11:25**
